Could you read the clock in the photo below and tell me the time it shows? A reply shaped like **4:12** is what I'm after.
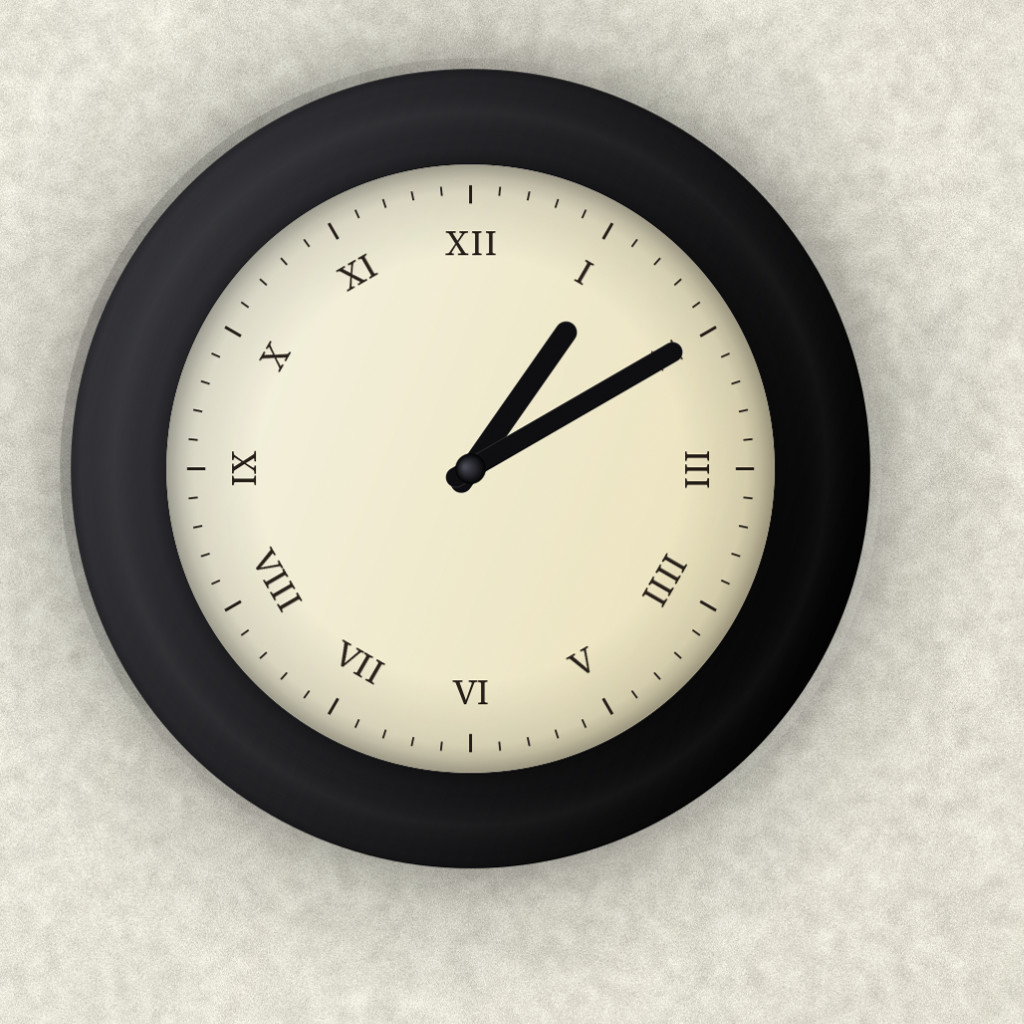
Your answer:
**1:10**
